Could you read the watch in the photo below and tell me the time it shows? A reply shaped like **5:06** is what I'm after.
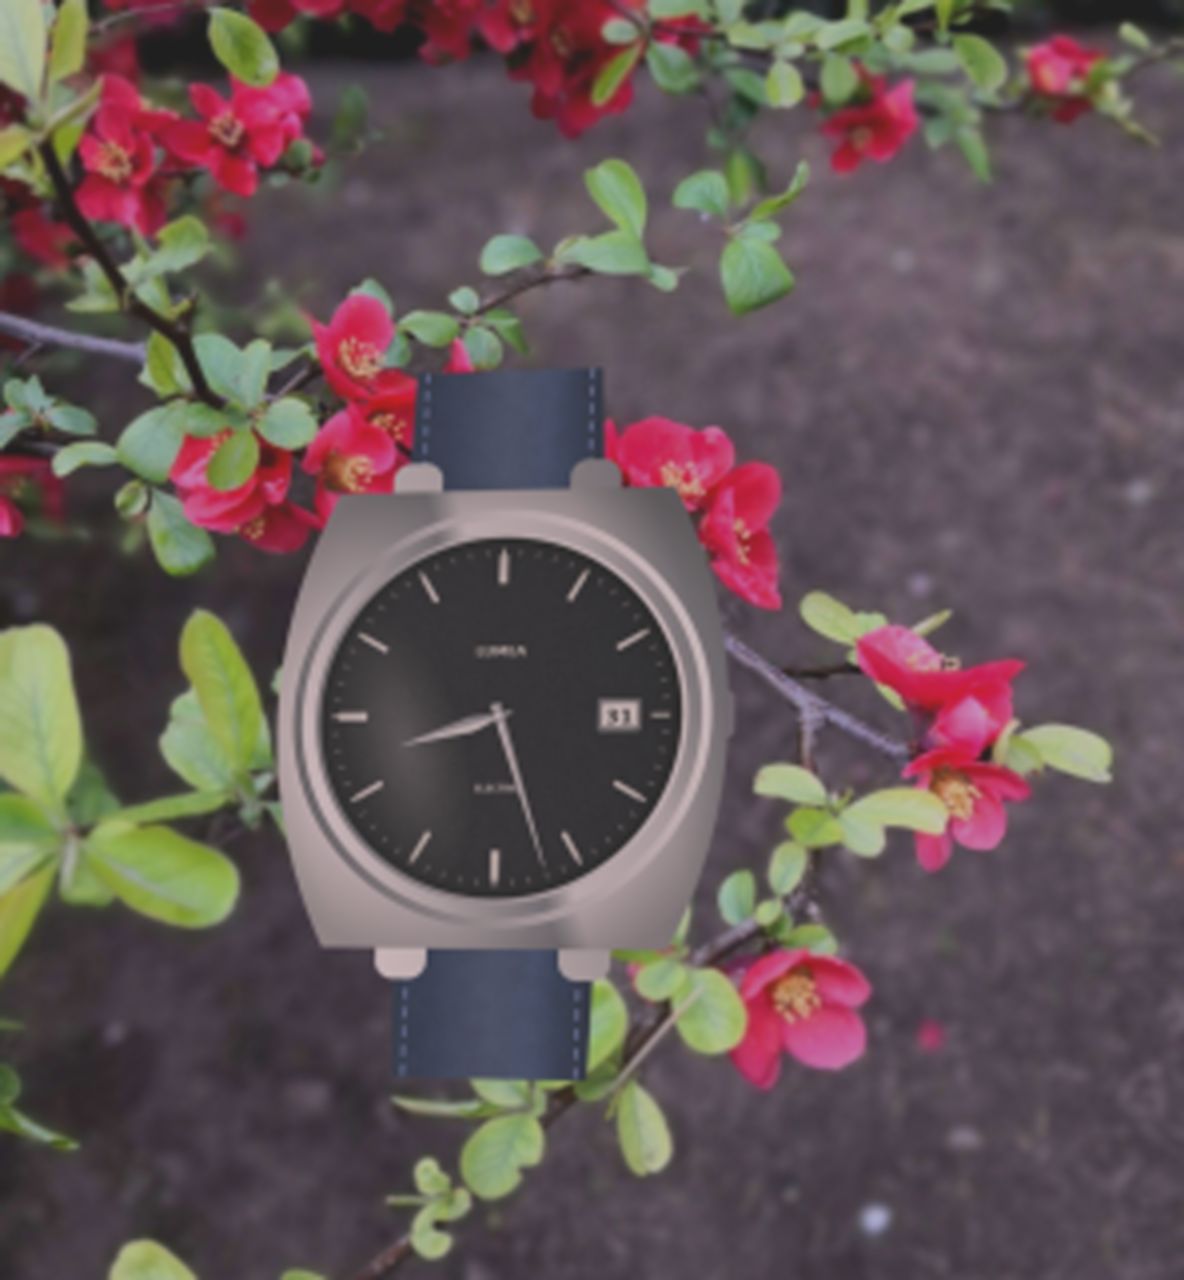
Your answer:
**8:27**
